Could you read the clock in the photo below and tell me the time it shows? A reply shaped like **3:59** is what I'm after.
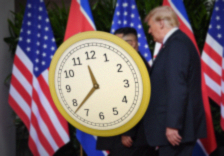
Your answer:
**11:38**
